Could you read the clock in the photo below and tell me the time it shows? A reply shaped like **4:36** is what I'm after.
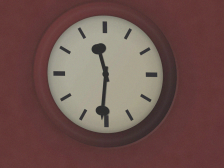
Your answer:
**11:31**
